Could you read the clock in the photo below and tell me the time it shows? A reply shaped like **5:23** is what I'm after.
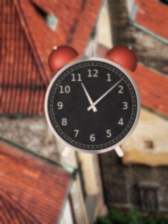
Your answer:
**11:08**
